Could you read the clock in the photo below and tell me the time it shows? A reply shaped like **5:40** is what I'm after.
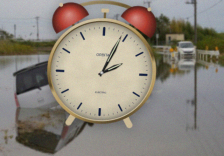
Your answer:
**2:04**
